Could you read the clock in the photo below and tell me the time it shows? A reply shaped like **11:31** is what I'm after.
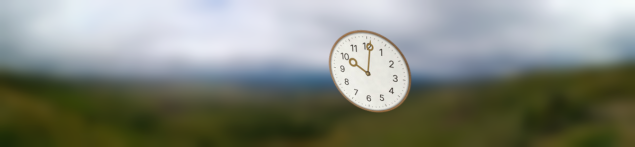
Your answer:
**10:01**
